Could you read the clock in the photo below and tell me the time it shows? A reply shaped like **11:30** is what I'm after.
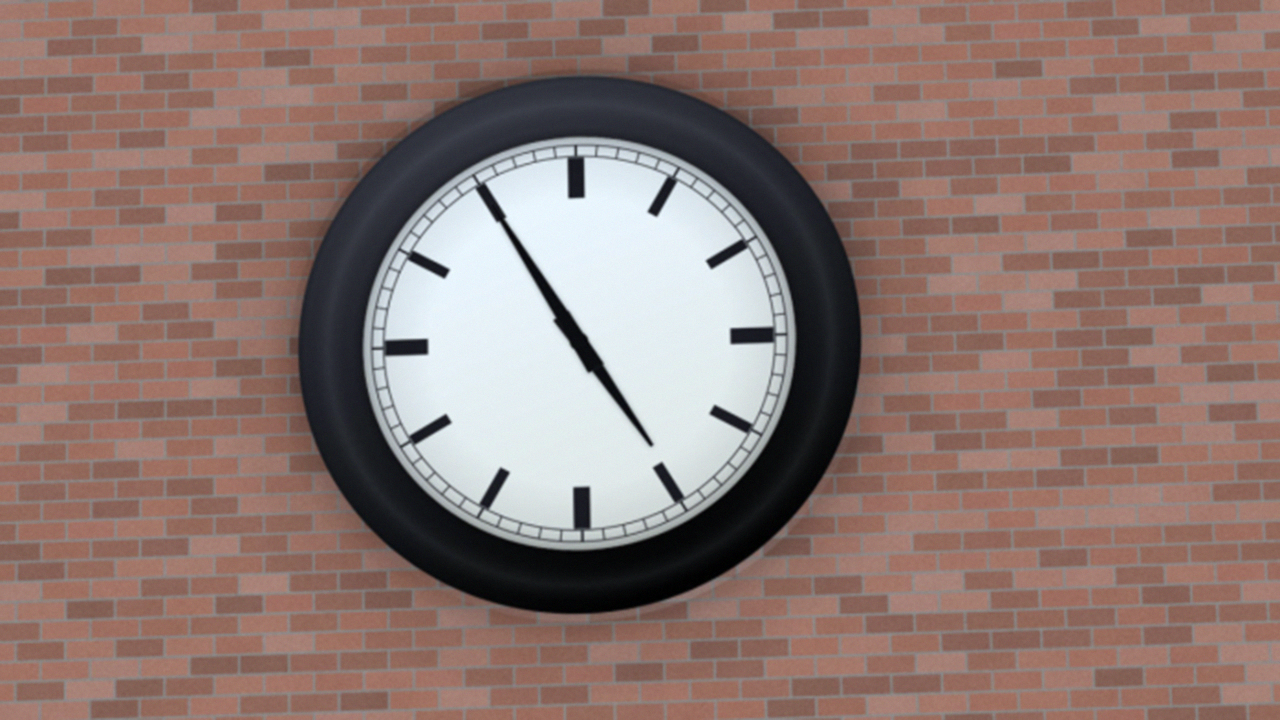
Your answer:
**4:55**
